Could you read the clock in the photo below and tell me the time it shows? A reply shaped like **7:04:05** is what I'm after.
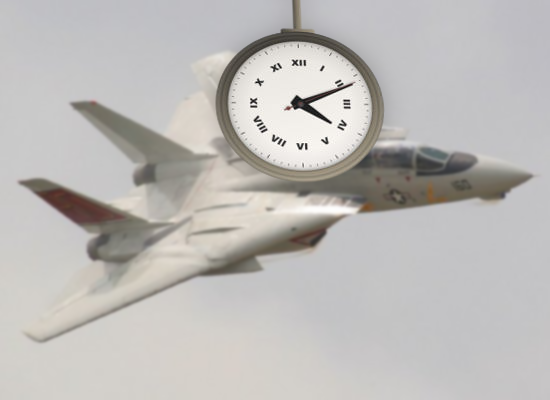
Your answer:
**4:11:11**
